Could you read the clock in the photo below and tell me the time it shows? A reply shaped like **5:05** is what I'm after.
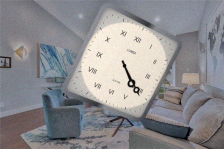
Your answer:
**4:21**
